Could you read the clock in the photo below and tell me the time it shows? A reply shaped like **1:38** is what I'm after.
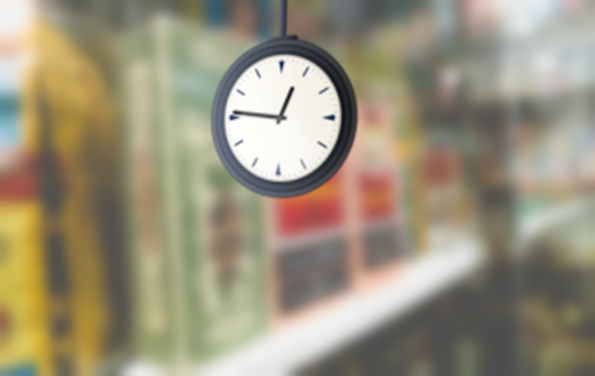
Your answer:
**12:46**
